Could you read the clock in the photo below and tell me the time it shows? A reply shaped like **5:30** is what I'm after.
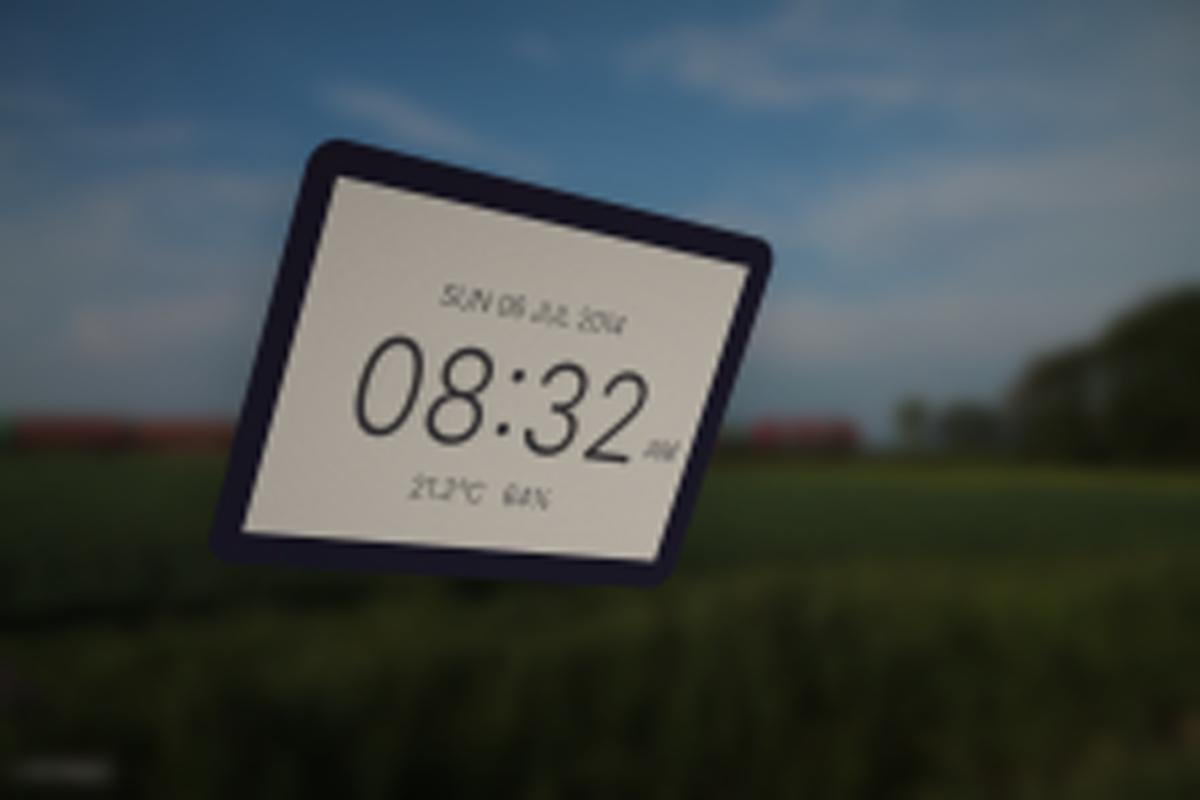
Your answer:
**8:32**
